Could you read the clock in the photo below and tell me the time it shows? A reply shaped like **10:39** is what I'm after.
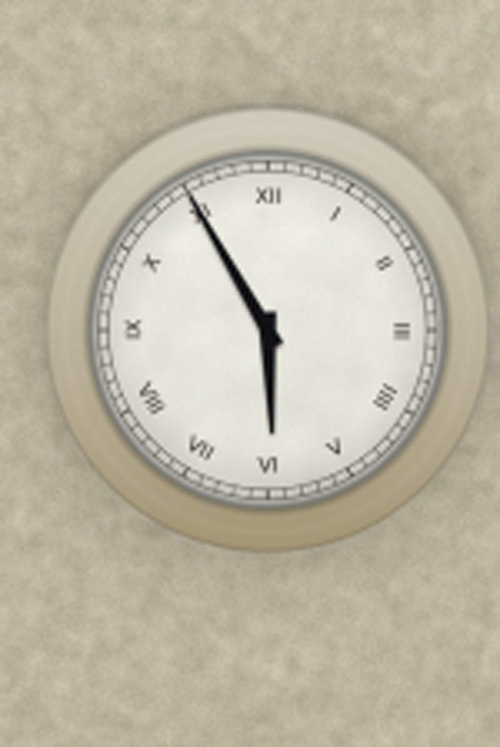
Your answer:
**5:55**
